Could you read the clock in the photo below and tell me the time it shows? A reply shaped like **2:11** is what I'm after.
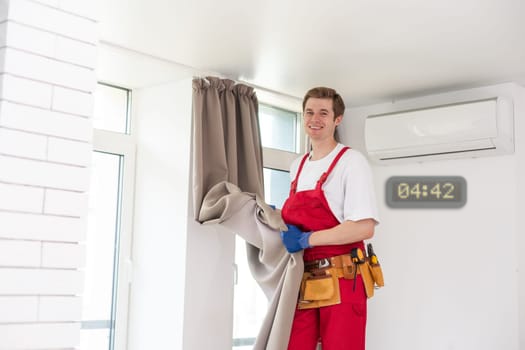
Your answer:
**4:42**
